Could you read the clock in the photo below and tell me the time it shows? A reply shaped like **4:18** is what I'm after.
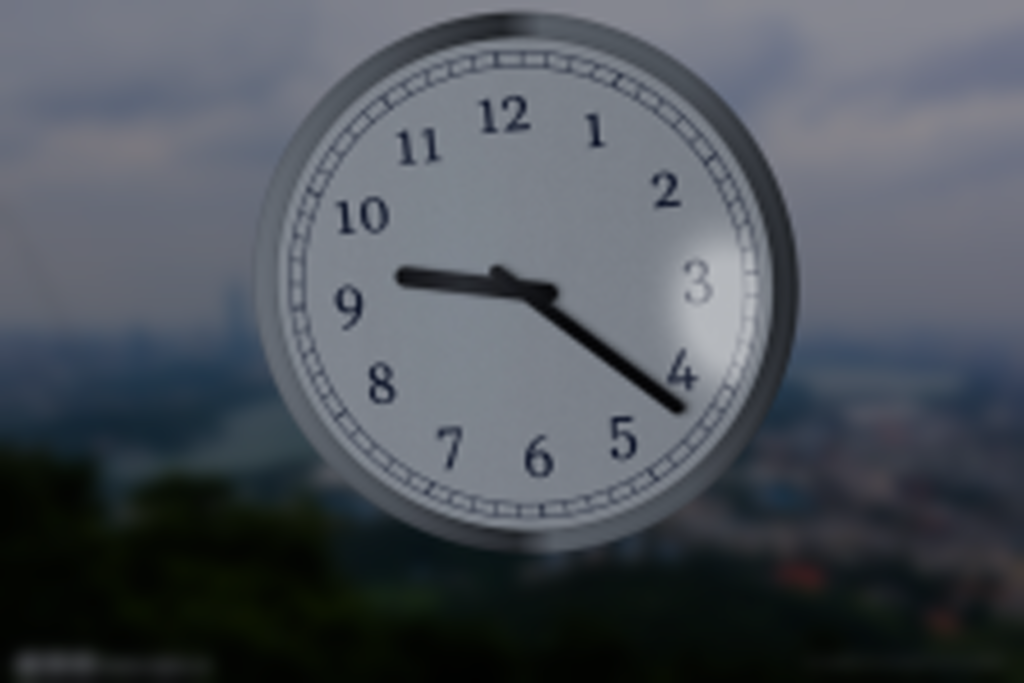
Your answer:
**9:22**
